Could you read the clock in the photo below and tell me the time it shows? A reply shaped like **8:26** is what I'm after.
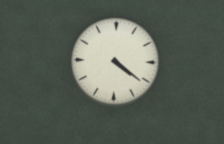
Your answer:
**4:21**
